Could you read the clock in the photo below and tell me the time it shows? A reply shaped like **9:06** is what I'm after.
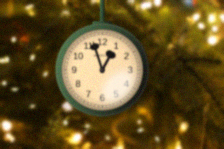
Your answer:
**12:57**
